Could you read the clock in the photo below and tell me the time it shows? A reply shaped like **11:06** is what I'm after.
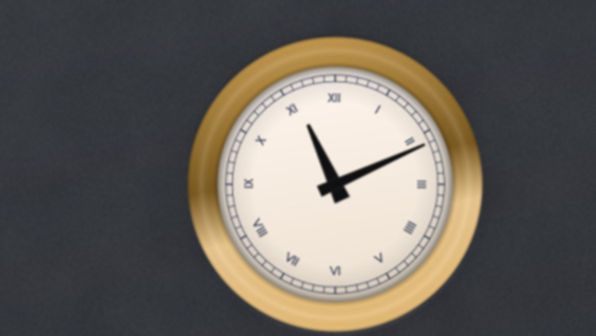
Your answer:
**11:11**
